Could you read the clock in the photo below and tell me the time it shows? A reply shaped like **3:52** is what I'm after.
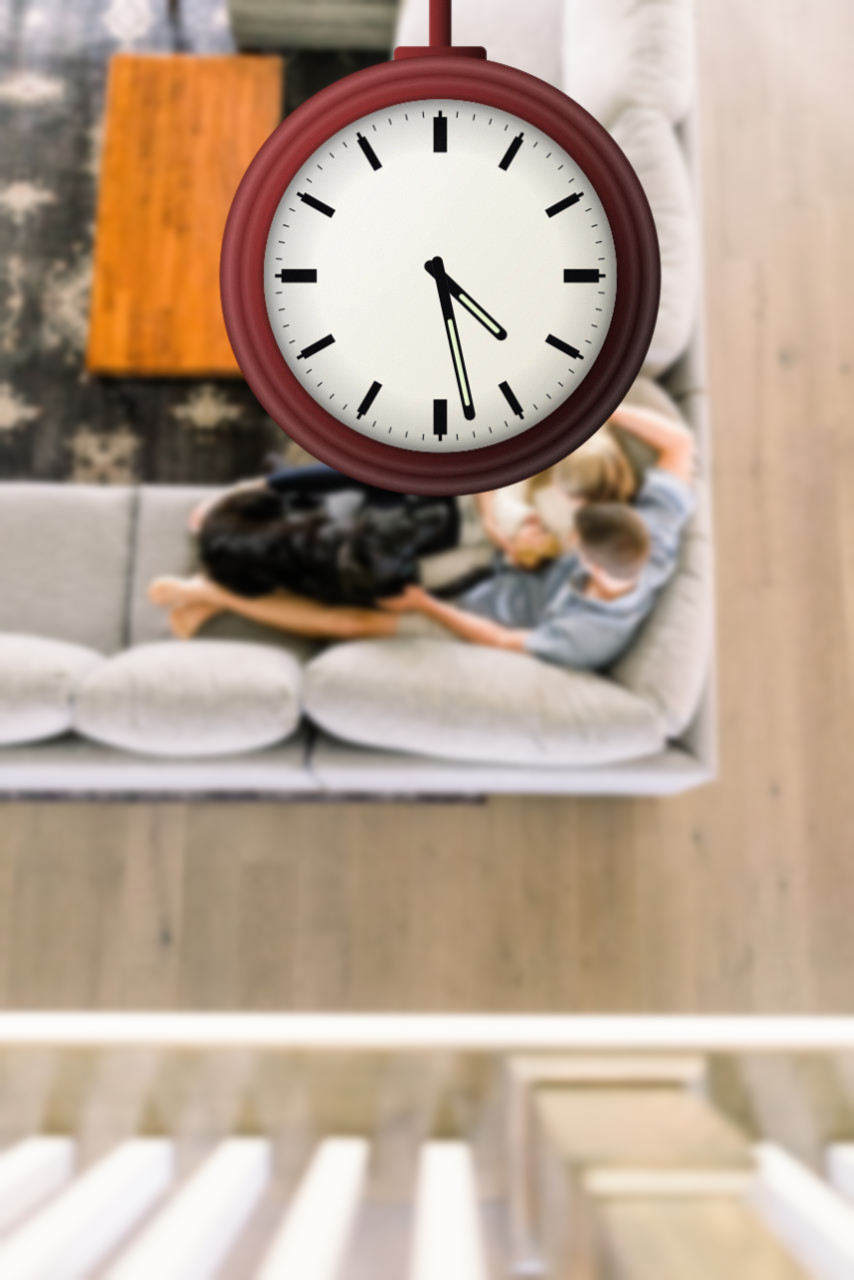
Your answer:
**4:28**
